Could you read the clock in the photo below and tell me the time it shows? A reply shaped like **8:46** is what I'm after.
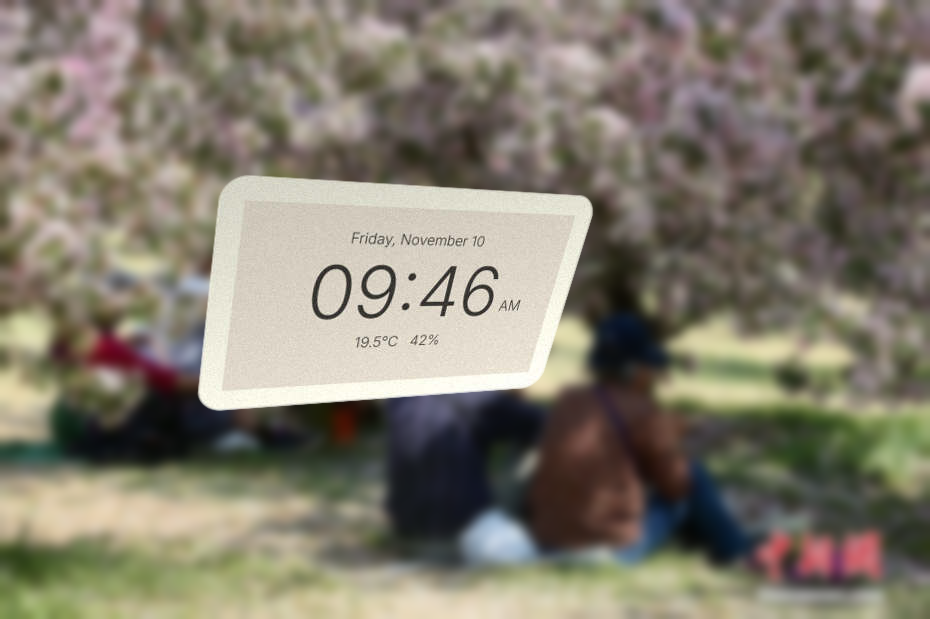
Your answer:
**9:46**
